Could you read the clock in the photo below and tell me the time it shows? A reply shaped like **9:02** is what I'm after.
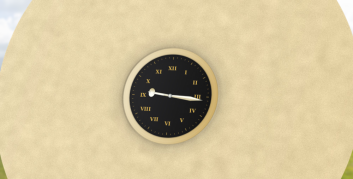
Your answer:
**9:16**
